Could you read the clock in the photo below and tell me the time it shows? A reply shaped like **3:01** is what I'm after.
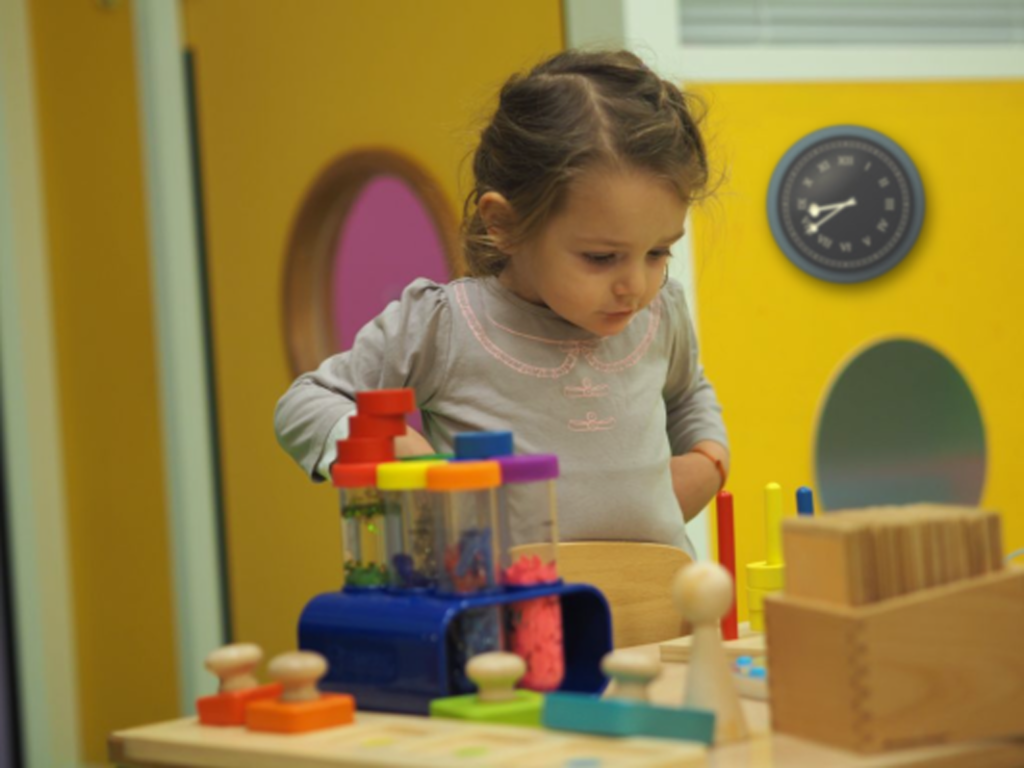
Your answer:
**8:39**
